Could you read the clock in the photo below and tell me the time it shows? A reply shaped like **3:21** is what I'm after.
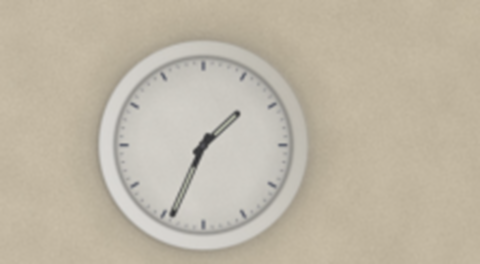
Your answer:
**1:34**
